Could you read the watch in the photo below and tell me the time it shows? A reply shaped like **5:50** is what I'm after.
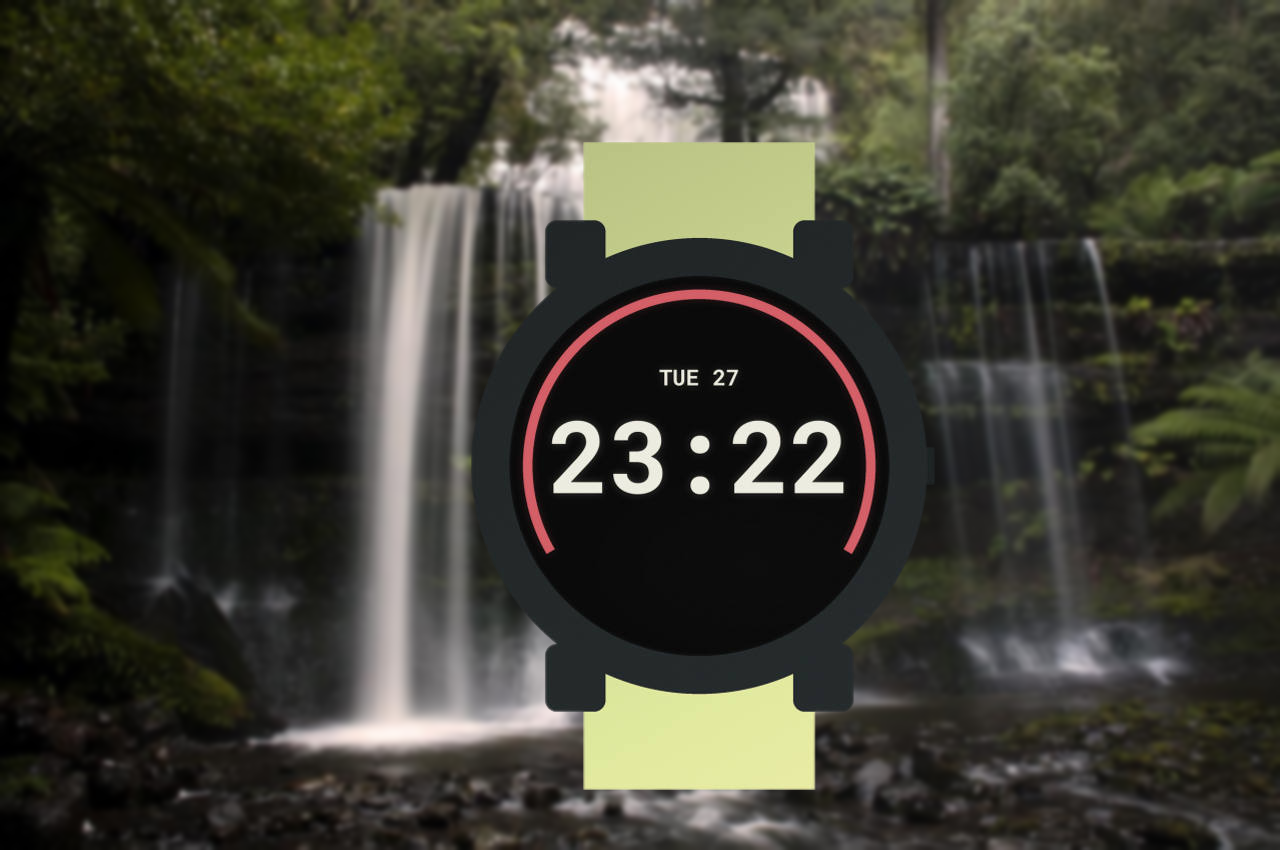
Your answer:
**23:22**
